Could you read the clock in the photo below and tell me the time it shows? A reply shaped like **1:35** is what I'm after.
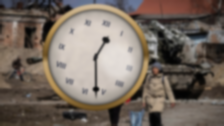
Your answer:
**12:27**
